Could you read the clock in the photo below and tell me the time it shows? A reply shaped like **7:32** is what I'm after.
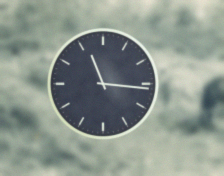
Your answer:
**11:16**
